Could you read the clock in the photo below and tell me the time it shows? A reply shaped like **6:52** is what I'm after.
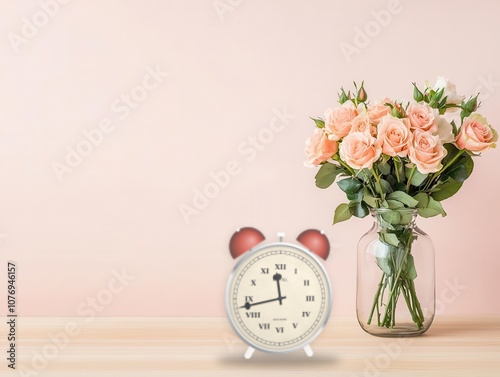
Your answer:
**11:43**
